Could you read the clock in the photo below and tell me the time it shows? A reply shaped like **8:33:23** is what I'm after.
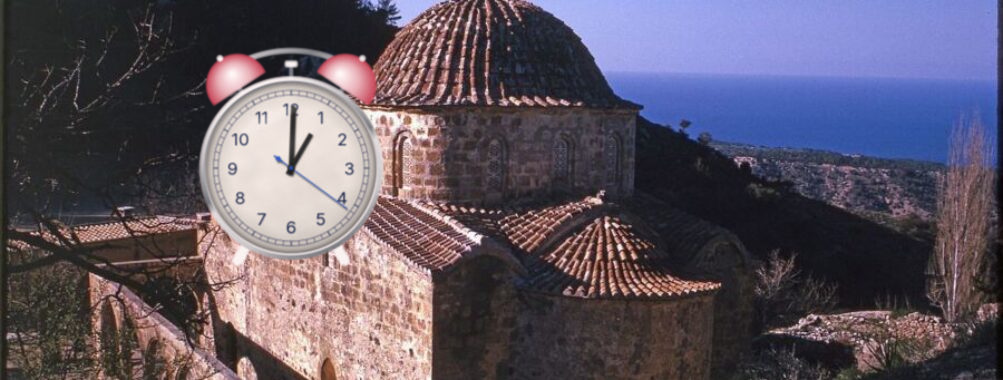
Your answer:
**1:00:21**
